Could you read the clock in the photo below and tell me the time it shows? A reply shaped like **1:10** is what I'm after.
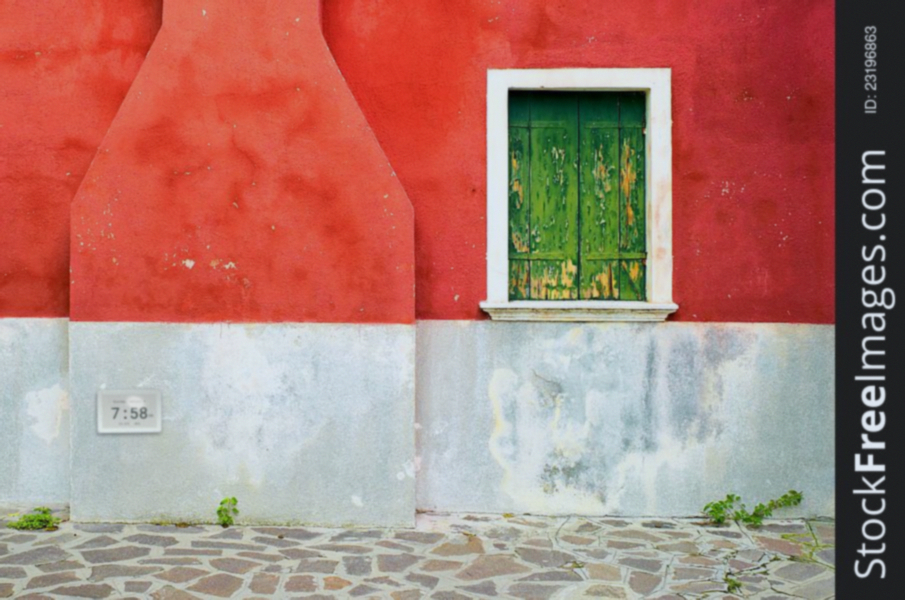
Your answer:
**7:58**
